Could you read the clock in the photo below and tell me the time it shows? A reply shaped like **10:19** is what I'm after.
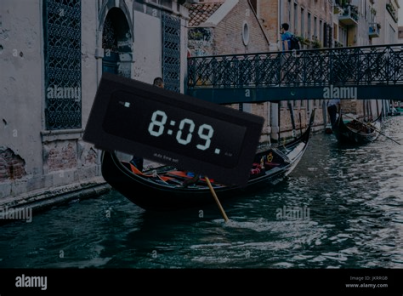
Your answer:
**8:09**
